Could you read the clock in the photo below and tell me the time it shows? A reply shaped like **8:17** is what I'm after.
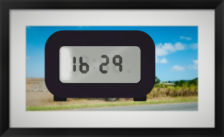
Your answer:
**16:29**
